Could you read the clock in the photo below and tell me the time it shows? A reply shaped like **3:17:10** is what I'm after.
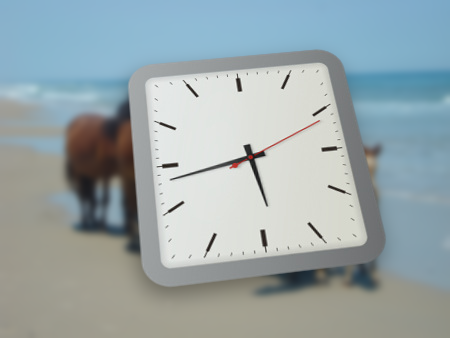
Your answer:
**5:43:11**
